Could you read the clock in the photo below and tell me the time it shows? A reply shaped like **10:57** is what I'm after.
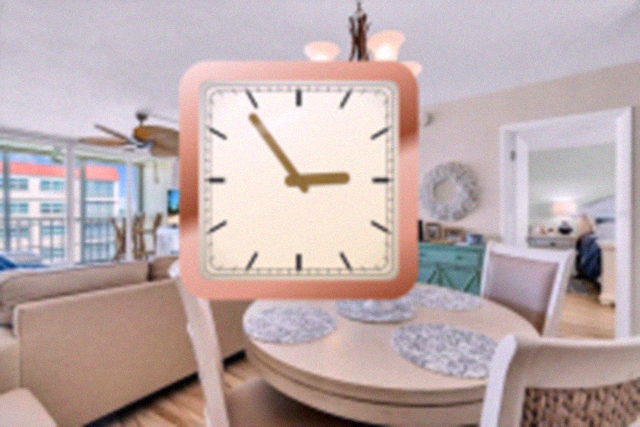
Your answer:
**2:54**
